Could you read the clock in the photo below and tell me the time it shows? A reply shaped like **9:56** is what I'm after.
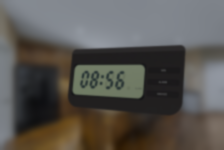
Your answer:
**8:56**
